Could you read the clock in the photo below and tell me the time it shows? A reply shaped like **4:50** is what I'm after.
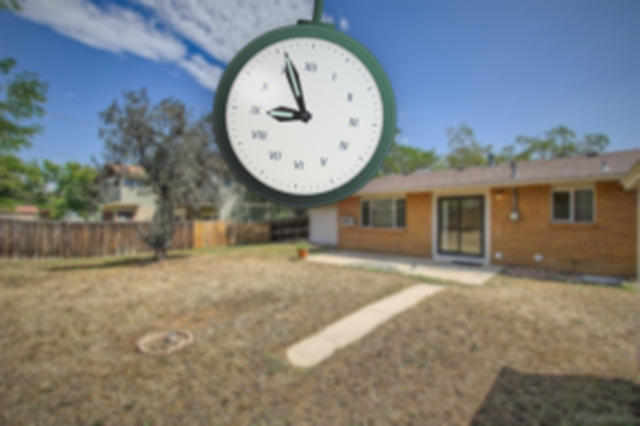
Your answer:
**8:56**
